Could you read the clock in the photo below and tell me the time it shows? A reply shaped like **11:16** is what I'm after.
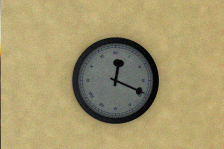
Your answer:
**12:19**
